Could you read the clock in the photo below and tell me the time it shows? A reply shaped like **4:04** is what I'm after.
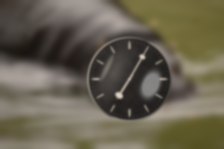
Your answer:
**7:05**
